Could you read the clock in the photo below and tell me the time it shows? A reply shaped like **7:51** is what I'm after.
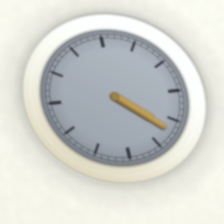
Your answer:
**4:22**
